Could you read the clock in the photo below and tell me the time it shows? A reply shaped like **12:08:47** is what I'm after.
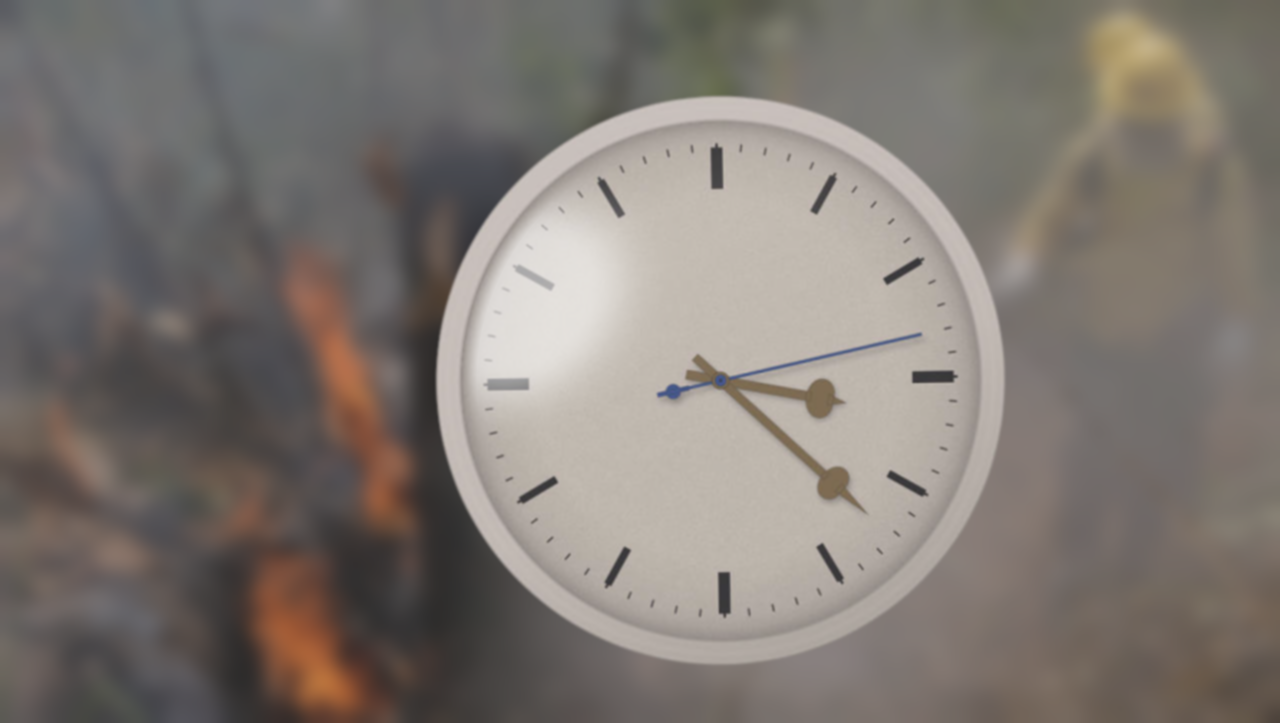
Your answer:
**3:22:13**
